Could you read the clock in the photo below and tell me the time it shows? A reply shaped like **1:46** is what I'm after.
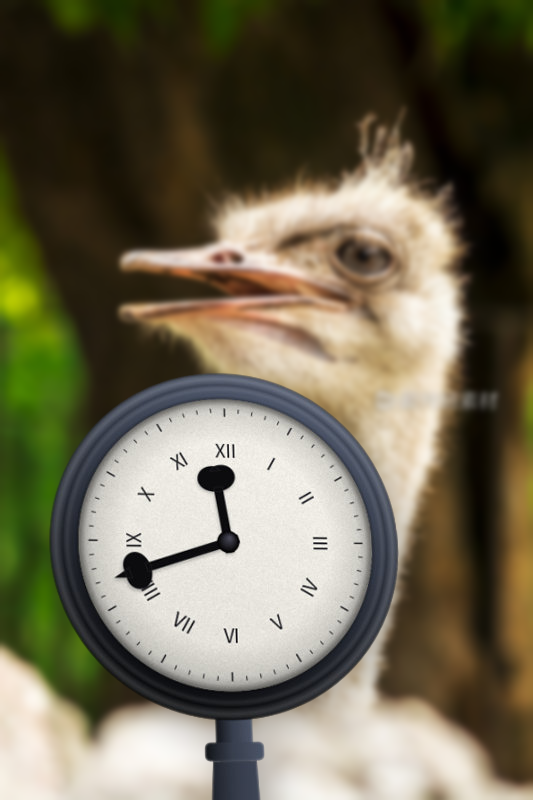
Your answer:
**11:42**
